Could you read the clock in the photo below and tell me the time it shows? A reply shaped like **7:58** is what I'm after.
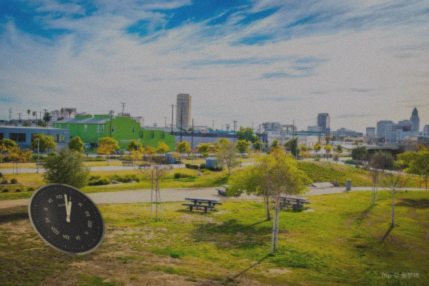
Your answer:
**1:03**
